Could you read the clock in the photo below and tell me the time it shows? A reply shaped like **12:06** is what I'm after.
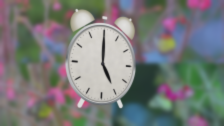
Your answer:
**5:00**
